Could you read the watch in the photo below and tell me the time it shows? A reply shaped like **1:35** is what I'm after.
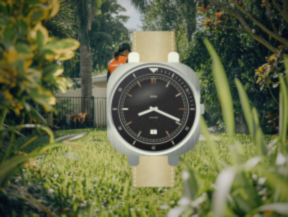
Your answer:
**8:19**
